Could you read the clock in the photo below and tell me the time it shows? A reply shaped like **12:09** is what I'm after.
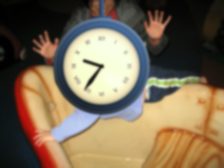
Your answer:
**9:36**
